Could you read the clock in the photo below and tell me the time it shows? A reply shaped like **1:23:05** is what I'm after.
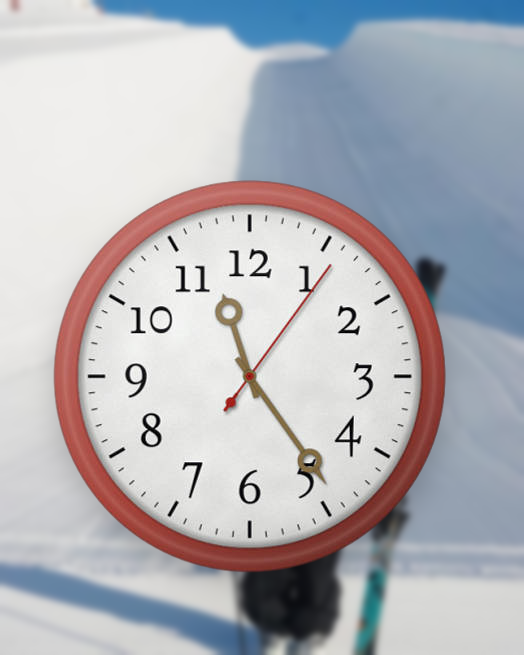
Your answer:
**11:24:06**
